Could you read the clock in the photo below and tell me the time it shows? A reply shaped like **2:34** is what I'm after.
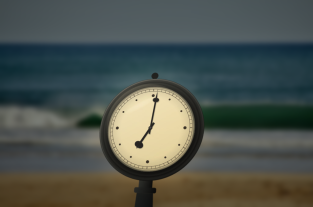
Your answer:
**7:01**
